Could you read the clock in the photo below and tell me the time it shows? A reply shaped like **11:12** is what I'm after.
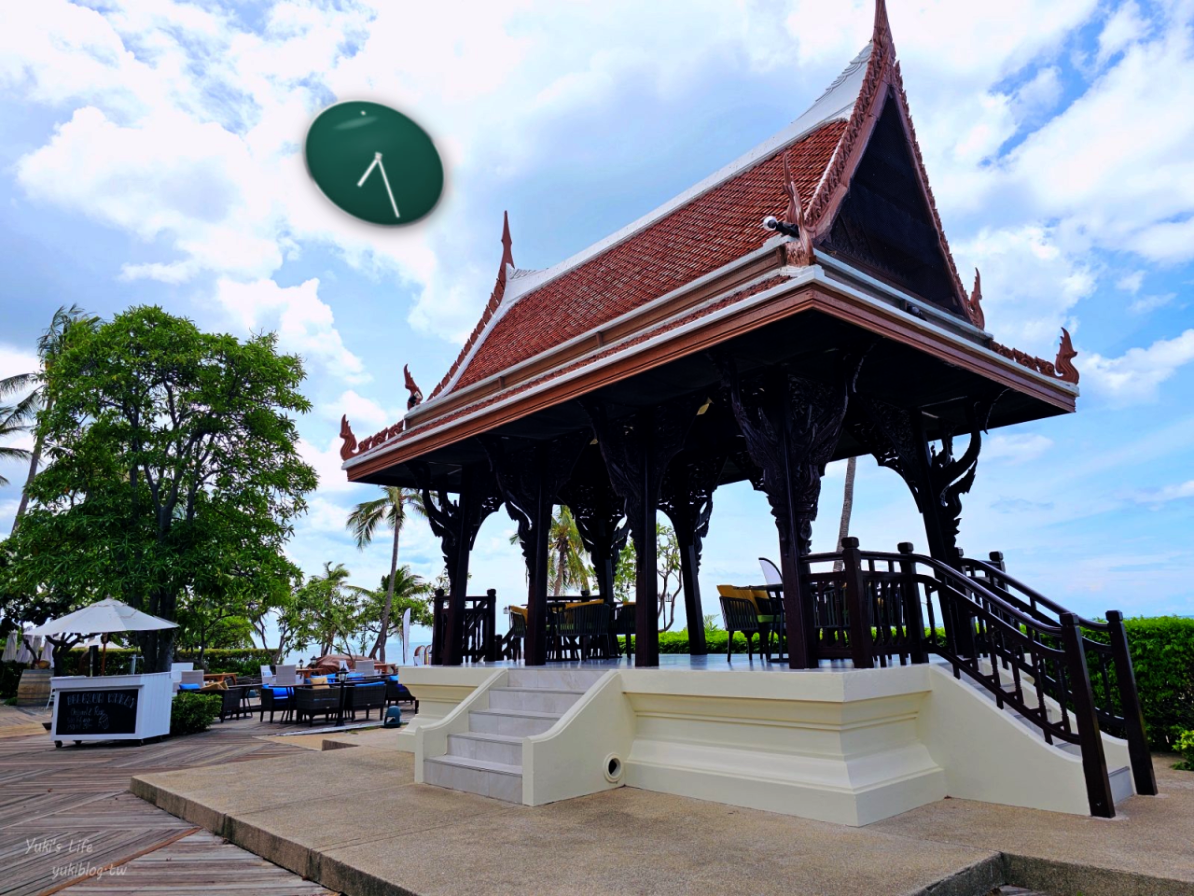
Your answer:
**7:30**
